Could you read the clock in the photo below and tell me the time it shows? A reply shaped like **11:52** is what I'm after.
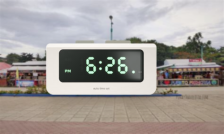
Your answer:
**6:26**
